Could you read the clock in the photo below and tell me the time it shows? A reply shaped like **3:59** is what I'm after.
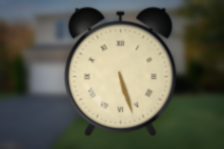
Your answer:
**5:27**
